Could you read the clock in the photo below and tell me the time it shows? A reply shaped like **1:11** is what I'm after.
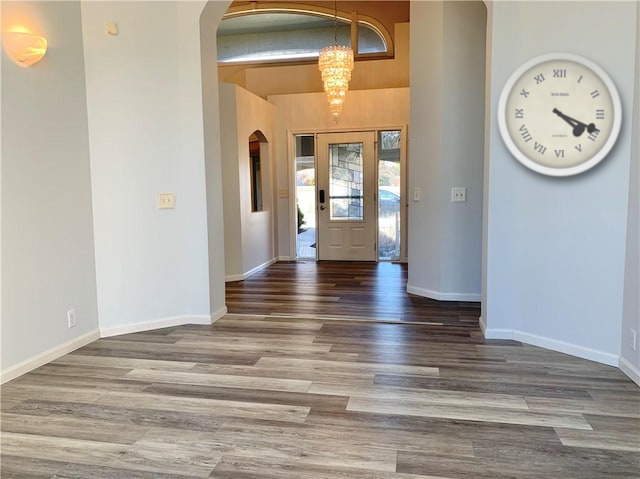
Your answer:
**4:19**
